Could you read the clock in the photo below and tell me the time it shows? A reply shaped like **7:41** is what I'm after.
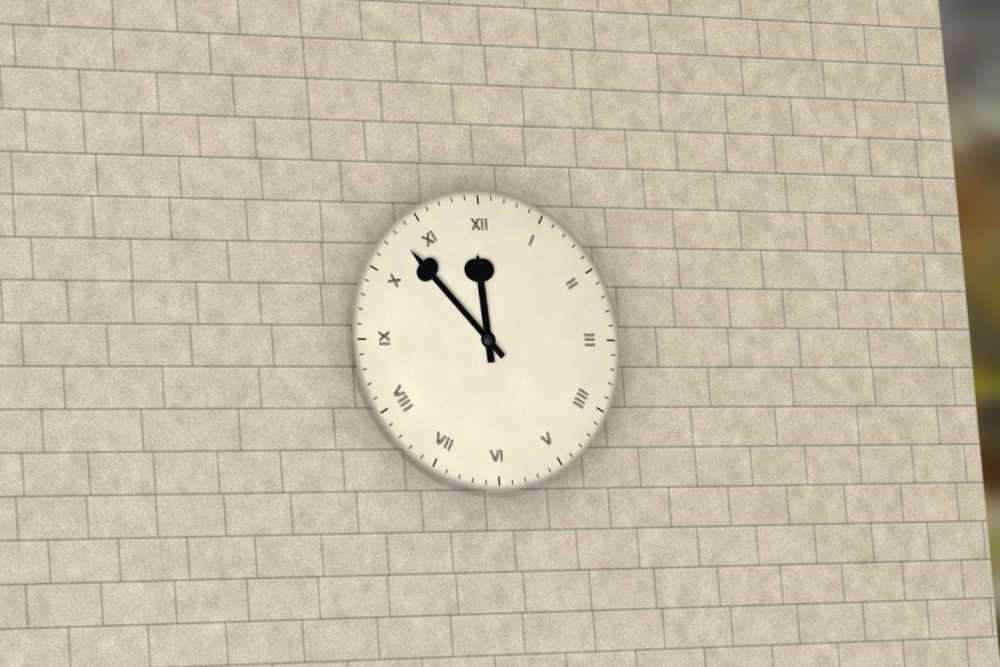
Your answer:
**11:53**
